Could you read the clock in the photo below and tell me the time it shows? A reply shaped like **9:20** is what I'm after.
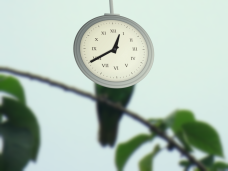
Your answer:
**12:40**
